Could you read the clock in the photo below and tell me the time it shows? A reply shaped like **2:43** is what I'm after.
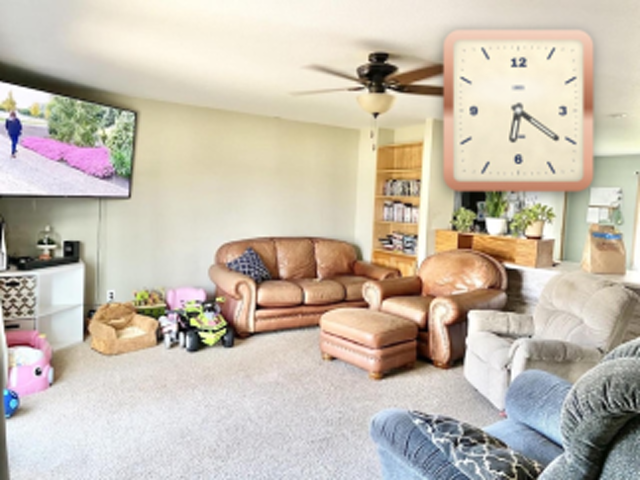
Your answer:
**6:21**
